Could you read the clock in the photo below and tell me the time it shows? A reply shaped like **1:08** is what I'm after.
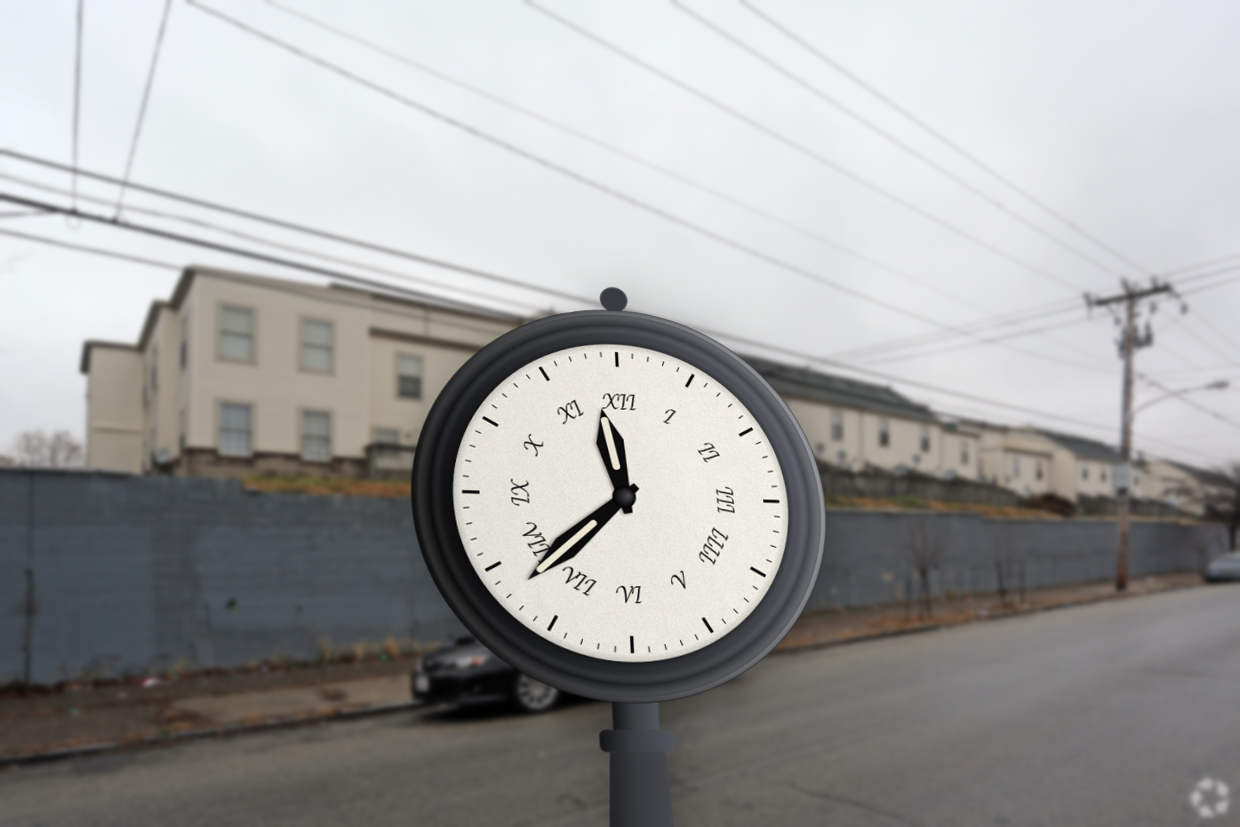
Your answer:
**11:38**
